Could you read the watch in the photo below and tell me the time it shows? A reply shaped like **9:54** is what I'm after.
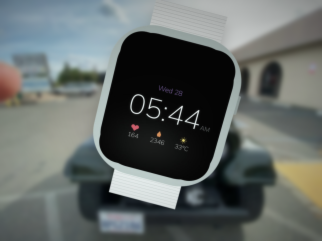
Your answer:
**5:44**
